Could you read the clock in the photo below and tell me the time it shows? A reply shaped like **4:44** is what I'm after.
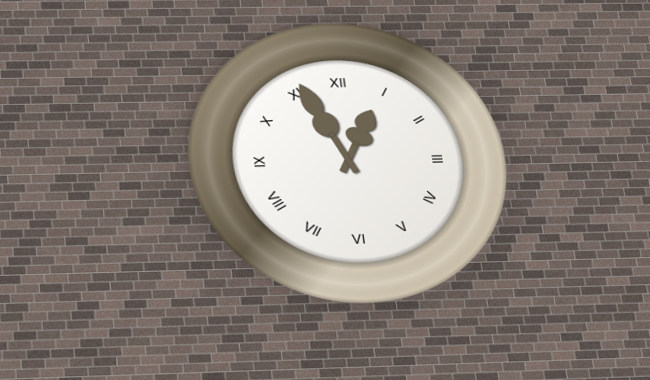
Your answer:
**12:56**
